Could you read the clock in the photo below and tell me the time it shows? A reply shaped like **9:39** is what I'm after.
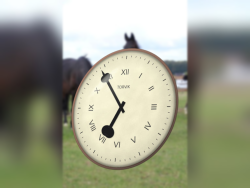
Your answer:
**6:54**
